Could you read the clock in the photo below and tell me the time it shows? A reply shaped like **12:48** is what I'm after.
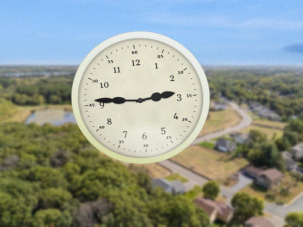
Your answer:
**2:46**
